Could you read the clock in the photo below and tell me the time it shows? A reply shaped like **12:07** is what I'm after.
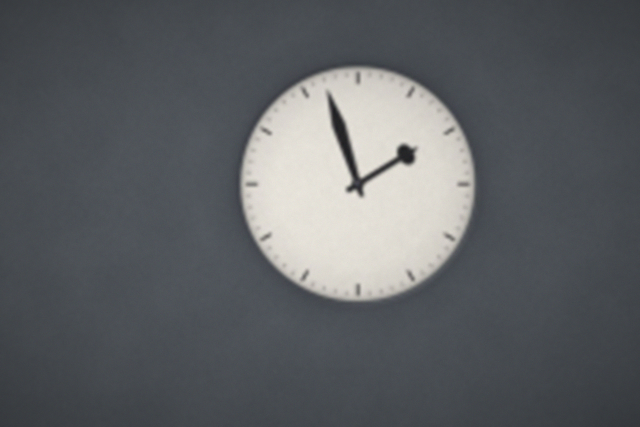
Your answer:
**1:57**
